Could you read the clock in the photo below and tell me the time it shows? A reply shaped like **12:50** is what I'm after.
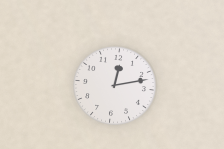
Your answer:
**12:12**
